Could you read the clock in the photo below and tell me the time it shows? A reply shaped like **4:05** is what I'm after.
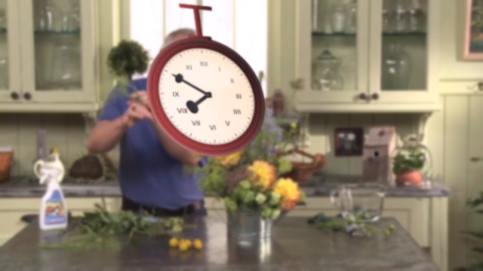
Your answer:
**7:50**
